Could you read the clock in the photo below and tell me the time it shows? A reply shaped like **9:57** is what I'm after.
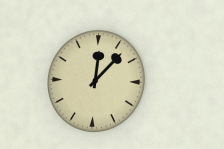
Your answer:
**12:07**
